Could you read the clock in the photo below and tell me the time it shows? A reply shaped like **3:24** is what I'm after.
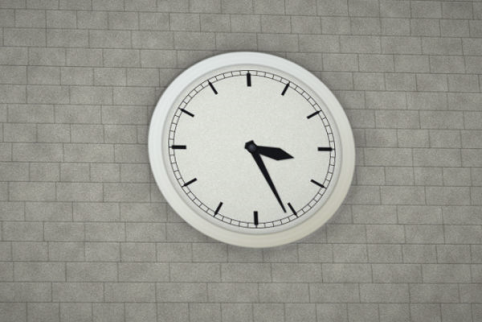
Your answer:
**3:26**
